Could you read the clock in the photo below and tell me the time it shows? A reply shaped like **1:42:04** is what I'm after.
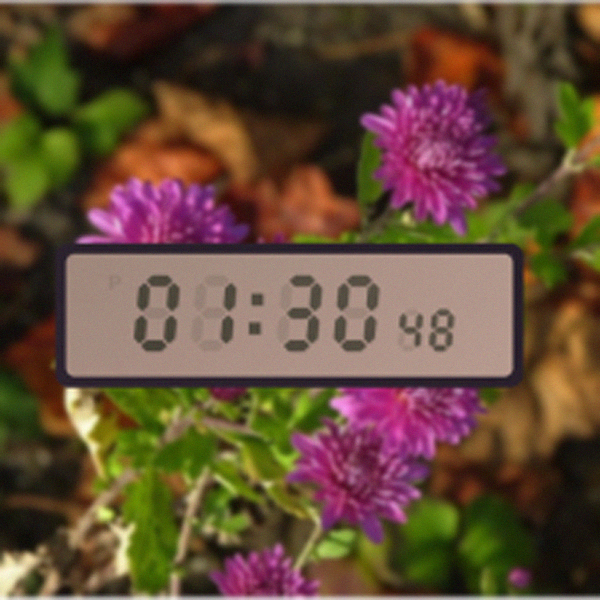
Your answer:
**1:30:48**
